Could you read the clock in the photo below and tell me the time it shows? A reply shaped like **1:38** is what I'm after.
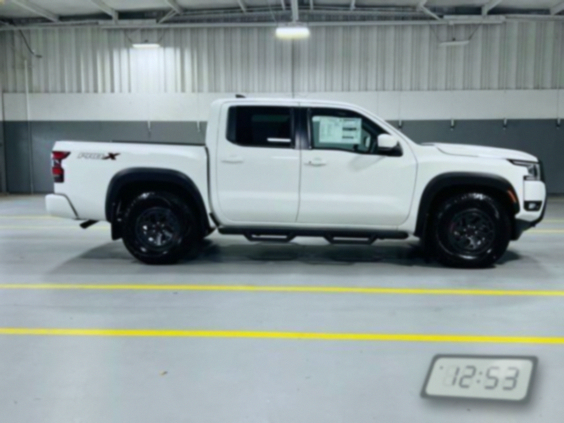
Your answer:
**12:53**
